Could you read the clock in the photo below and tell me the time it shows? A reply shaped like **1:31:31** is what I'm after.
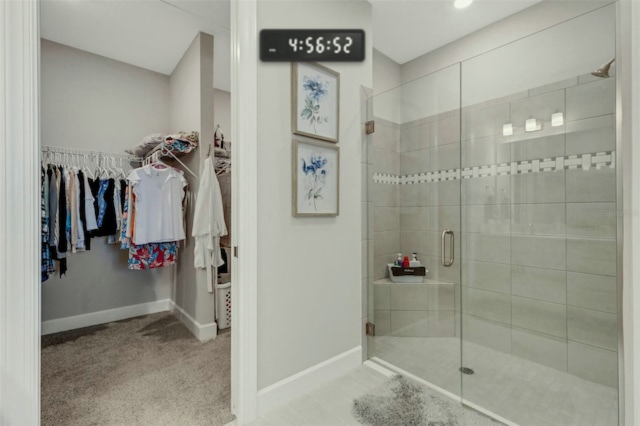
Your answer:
**4:56:52**
